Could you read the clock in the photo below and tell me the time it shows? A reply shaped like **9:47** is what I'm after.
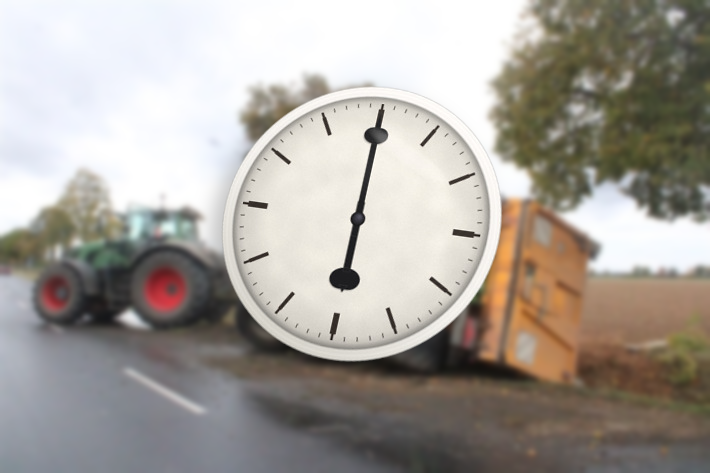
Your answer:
**6:00**
